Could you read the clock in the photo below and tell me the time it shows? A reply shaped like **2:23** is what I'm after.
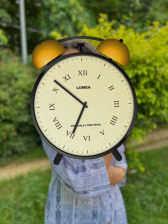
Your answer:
**6:52**
